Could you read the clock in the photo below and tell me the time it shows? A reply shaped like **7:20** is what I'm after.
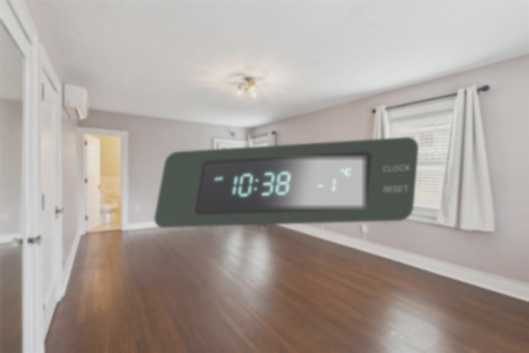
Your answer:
**10:38**
